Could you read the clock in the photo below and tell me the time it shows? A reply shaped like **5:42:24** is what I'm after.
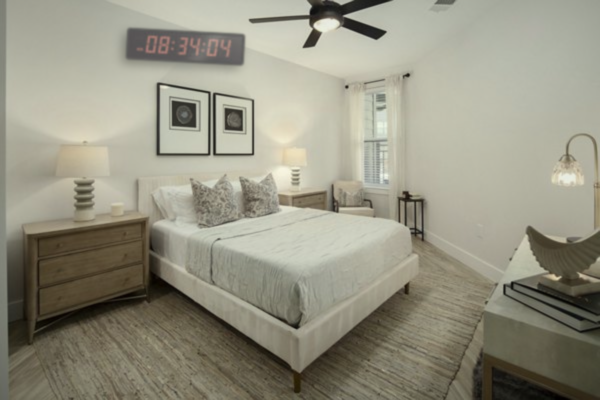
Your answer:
**8:34:04**
